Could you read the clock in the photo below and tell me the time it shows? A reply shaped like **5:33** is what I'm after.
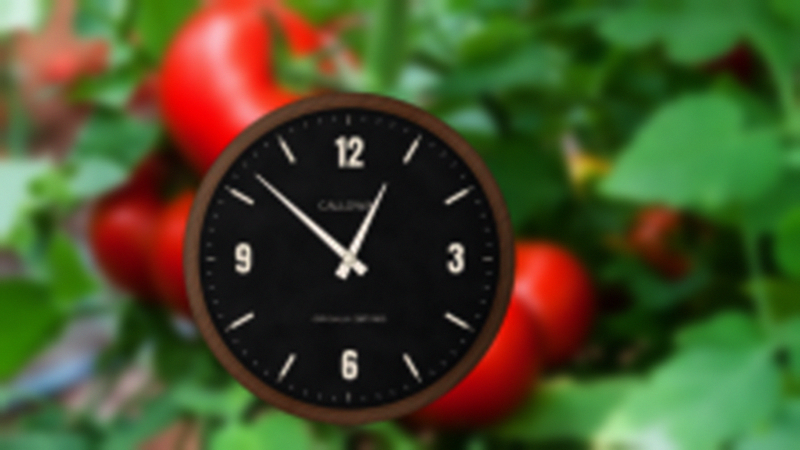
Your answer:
**12:52**
